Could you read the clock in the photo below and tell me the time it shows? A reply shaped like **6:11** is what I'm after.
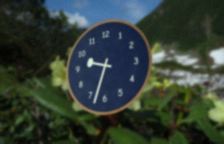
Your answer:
**9:33**
